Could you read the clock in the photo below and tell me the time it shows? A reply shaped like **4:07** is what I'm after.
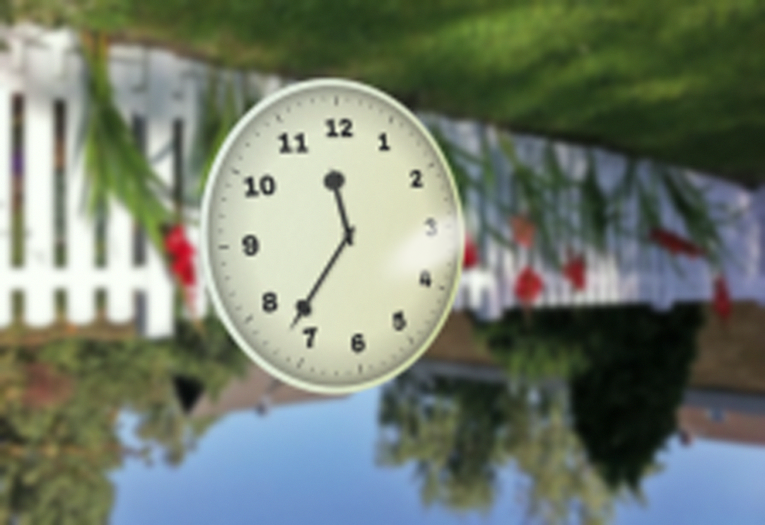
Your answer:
**11:37**
